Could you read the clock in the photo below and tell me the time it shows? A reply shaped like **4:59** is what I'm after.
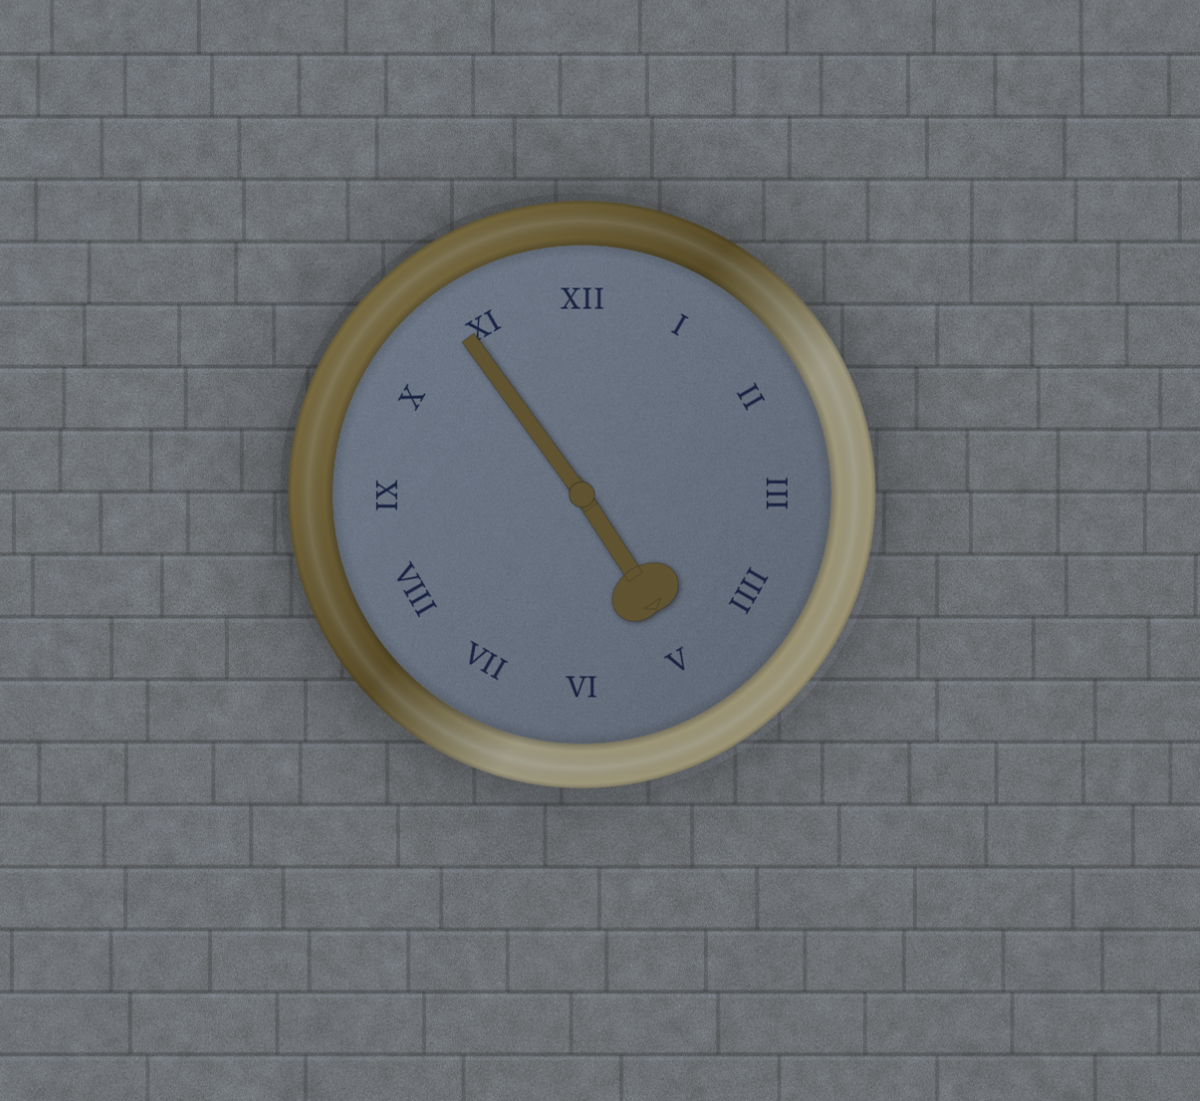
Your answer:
**4:54**
